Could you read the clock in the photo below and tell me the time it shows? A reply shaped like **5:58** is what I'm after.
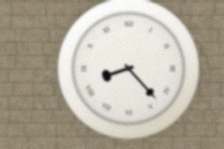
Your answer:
**8:23**
